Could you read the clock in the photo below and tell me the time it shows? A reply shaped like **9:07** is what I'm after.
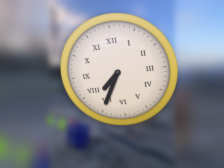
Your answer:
**7:35**
